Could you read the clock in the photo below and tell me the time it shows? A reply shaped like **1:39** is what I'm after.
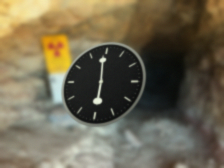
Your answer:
**5:59**
